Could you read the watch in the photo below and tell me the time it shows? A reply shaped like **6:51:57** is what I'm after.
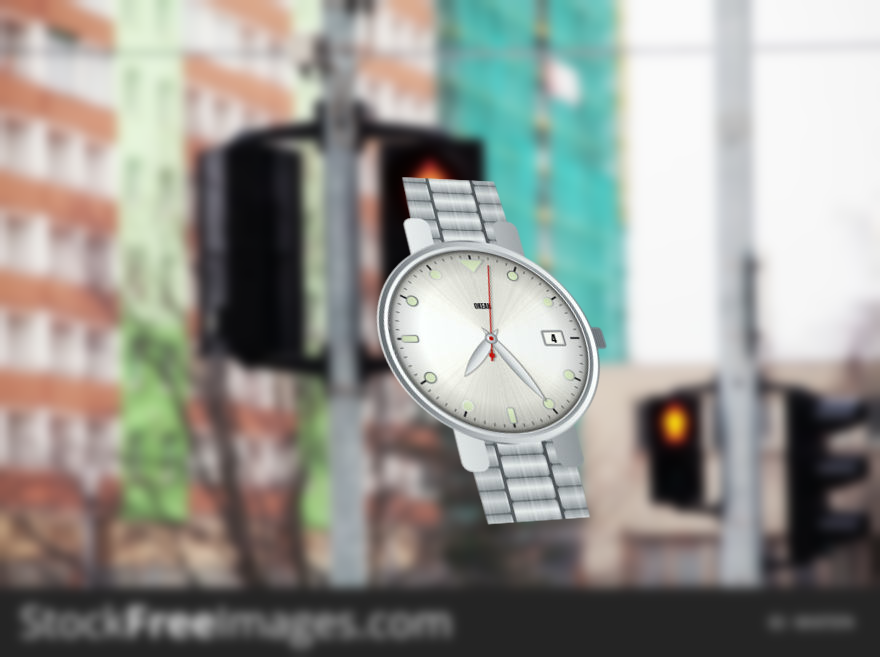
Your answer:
**7:25:02**
